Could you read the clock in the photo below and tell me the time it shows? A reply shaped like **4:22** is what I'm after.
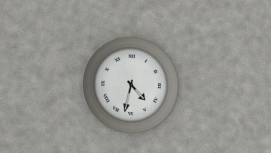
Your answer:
**4:32**
